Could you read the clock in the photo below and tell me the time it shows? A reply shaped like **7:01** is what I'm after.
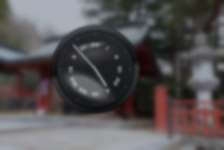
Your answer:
**4:53**
